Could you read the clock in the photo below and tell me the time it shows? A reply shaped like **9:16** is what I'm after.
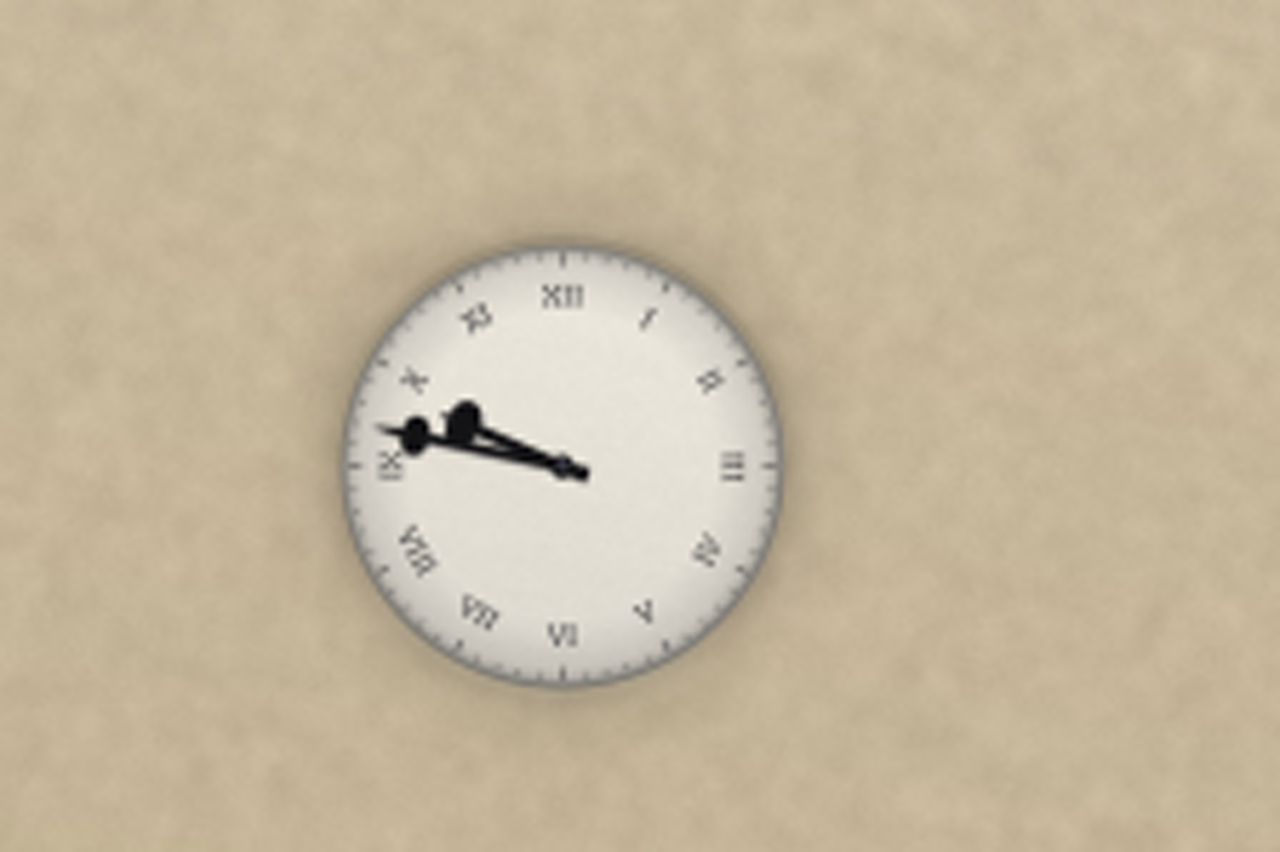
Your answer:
**9:47**
